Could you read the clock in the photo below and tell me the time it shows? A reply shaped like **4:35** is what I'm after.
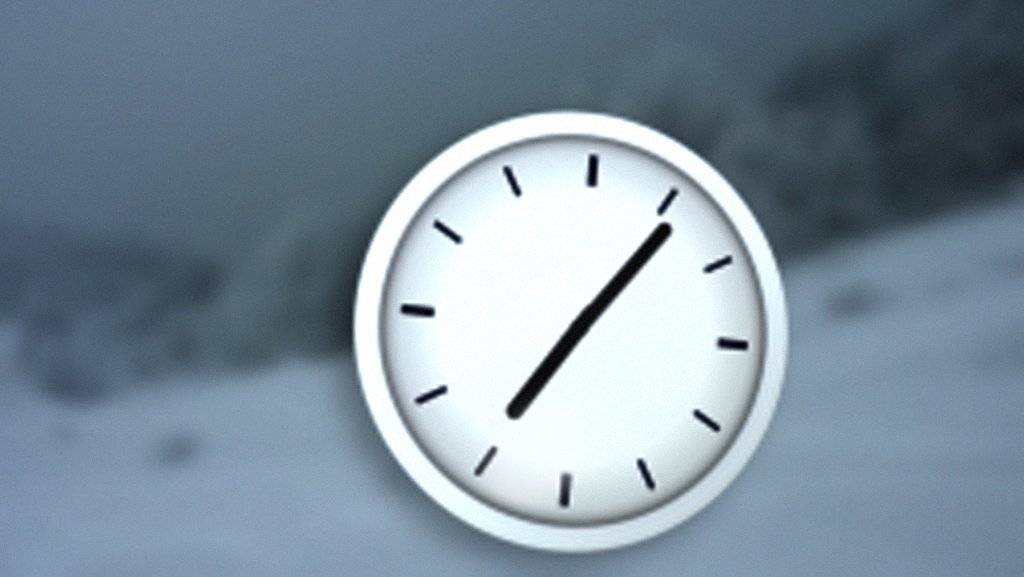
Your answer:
**7:06**
